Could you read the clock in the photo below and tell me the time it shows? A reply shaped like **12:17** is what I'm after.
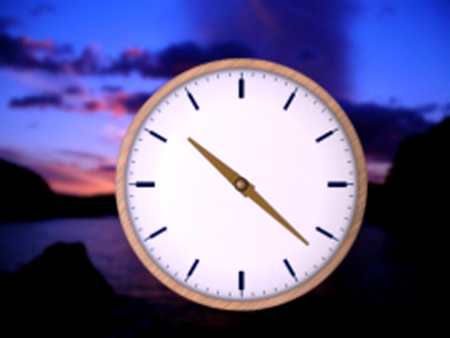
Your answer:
**10:22**
